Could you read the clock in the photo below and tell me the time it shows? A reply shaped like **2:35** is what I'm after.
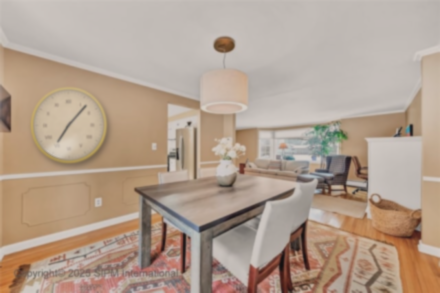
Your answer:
**7:07**
